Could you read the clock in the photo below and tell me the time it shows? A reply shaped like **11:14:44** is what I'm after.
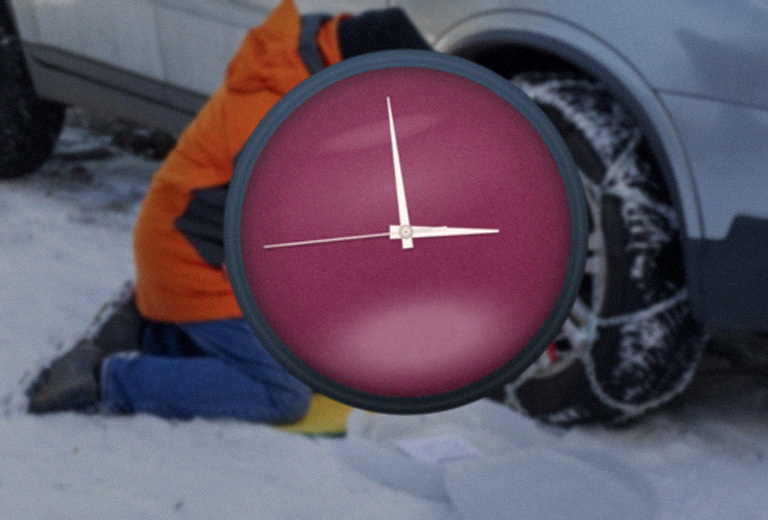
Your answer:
**2:58:44**
